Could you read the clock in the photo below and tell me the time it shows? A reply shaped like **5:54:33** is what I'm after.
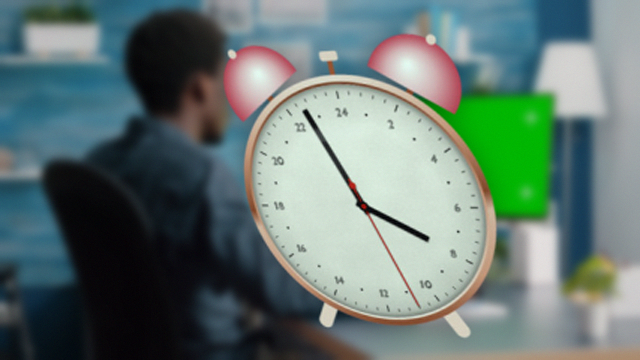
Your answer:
**7:56:27**
